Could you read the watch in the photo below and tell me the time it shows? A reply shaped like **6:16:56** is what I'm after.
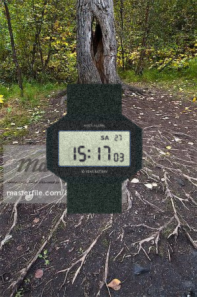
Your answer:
**15:17:03**
